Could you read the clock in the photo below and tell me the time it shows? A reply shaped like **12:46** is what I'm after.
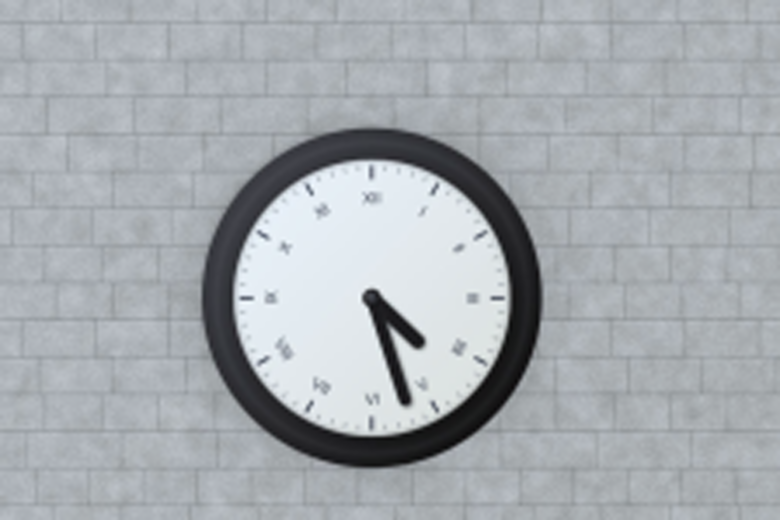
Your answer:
**4:27**
